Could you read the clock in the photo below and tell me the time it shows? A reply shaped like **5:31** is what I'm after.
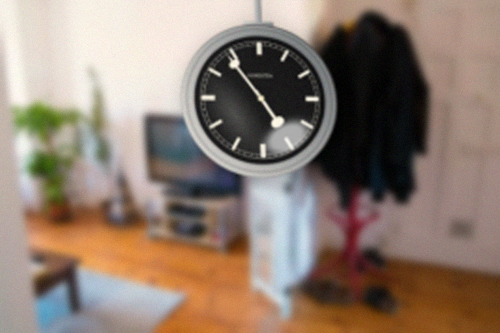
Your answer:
**4:54**
